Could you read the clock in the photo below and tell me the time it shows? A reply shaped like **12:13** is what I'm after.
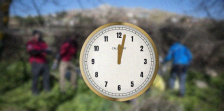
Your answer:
**12:02**
